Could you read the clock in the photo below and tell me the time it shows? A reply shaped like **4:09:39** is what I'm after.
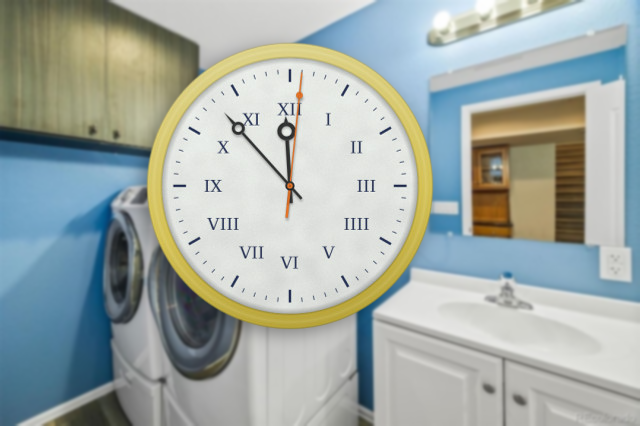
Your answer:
**11:53:01**
